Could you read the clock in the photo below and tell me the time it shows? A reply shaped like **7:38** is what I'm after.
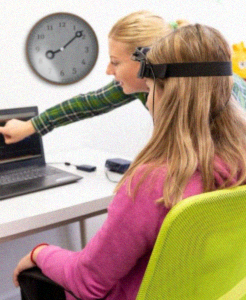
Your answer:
**8:08**
